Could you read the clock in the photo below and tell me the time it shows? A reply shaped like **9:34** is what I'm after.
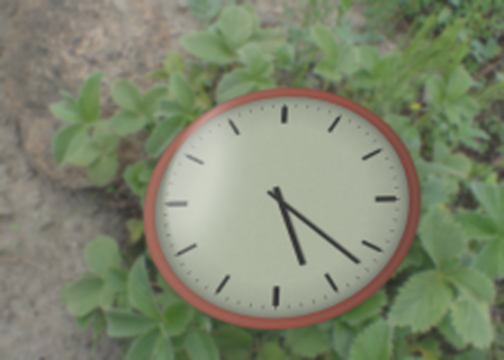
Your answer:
**5:22**
